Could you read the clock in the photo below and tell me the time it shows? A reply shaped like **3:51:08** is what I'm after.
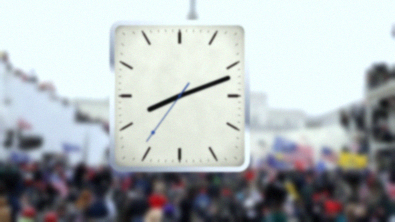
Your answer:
**8:11:36**
